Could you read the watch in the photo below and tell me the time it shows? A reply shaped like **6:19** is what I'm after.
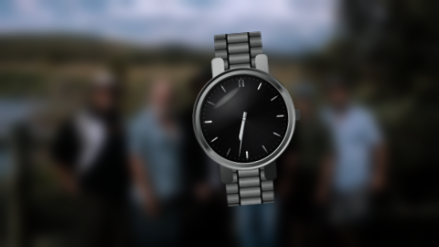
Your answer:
**6:32**
